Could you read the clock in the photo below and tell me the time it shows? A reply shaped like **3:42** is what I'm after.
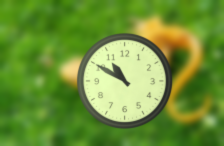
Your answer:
**10:50**
